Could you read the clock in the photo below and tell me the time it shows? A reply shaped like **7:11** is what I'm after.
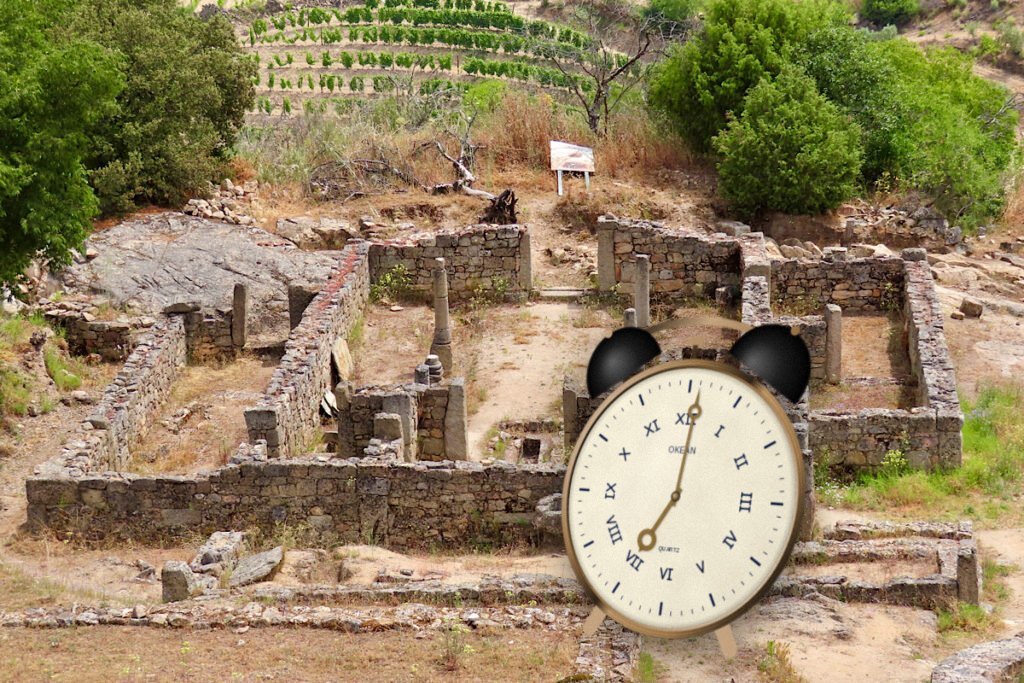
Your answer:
**7:01**
